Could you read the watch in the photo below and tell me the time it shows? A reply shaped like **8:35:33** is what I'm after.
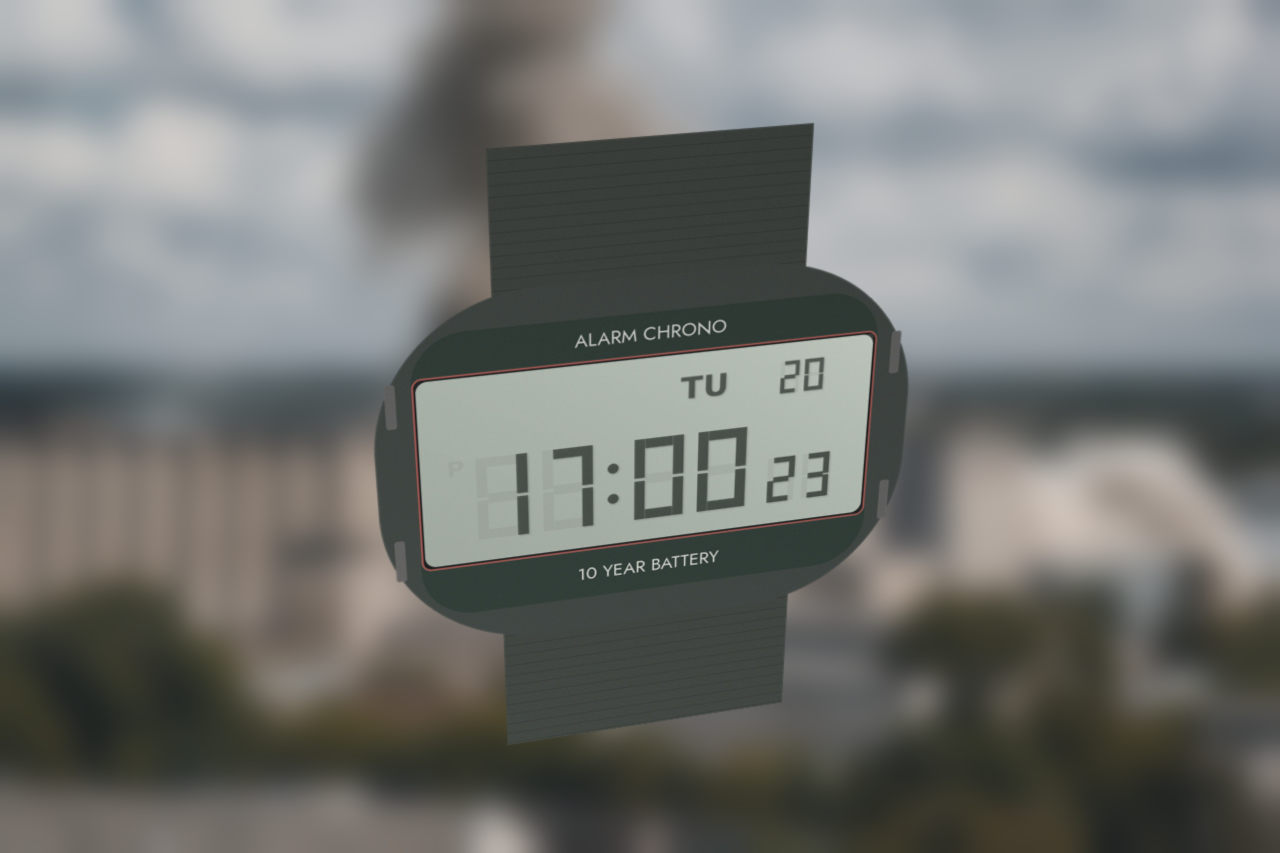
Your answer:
**17:00:23**
